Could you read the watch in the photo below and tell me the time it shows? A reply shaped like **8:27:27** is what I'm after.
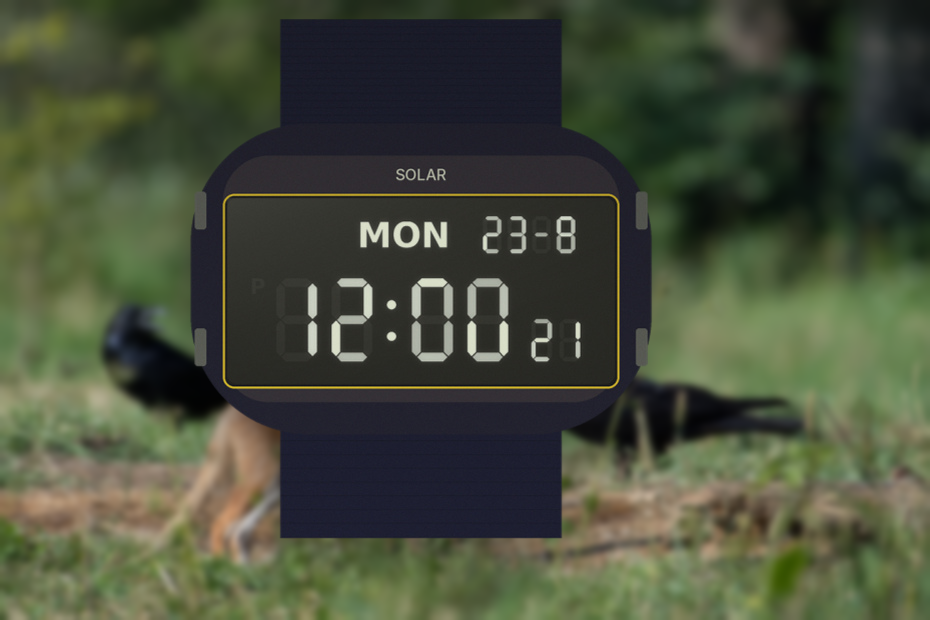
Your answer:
**12:00:21**
